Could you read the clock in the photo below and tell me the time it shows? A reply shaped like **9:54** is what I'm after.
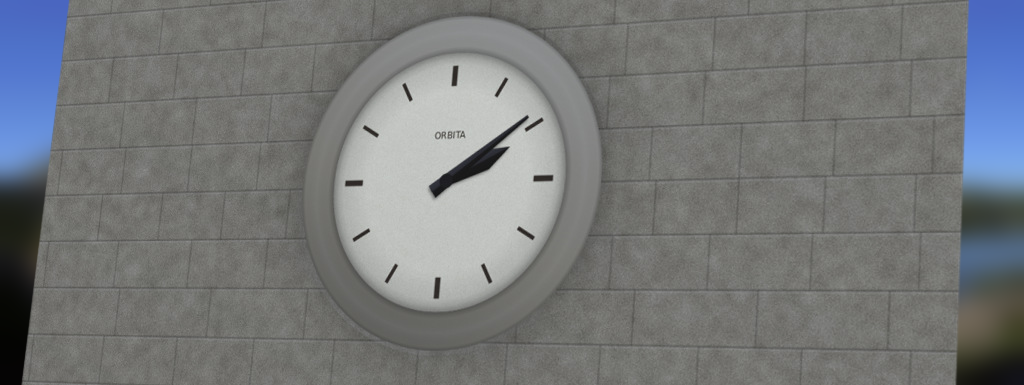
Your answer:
**2:09**
